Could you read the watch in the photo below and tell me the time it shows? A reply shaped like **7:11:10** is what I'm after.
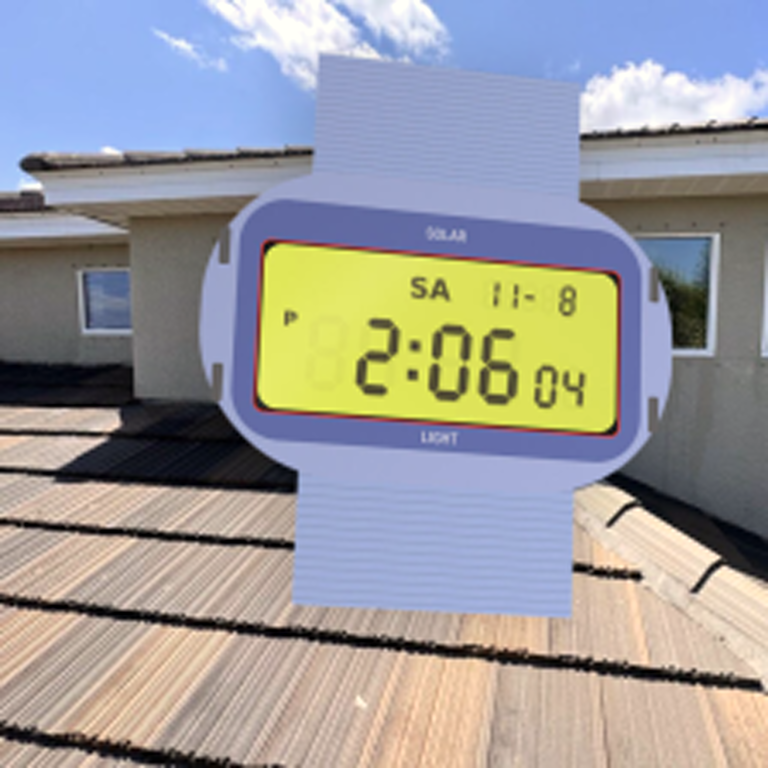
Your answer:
**2:06:04**
